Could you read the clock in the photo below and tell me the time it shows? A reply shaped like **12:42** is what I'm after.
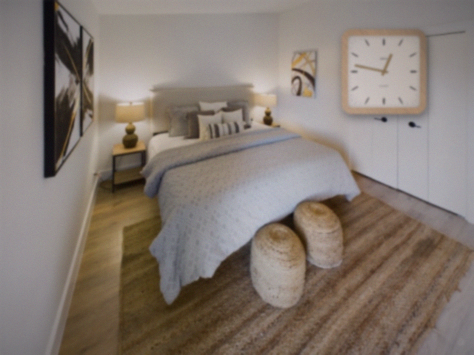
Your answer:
**12:47**
